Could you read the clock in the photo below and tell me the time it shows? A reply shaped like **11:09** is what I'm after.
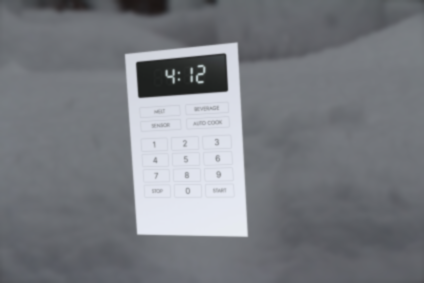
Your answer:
**4:12**
